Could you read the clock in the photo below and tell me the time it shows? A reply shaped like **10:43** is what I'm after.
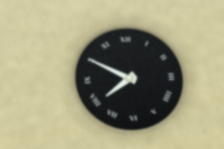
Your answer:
**7:50**
